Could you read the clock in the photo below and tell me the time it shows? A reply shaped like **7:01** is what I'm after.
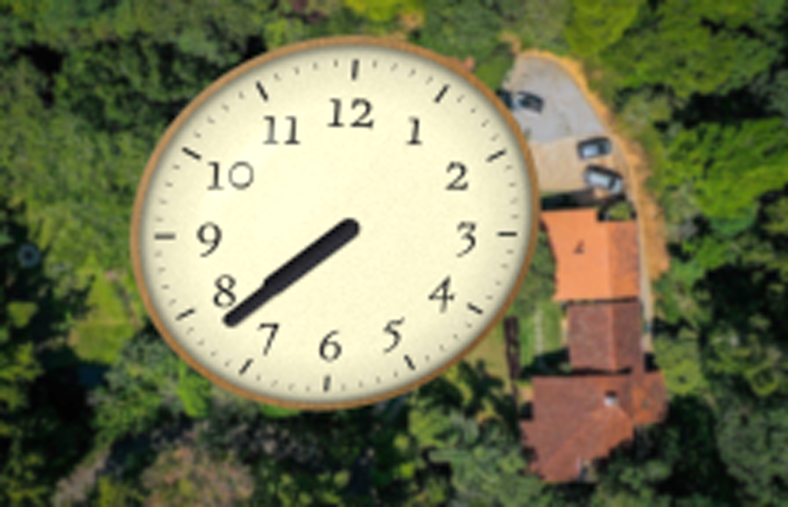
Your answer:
**7:38**
